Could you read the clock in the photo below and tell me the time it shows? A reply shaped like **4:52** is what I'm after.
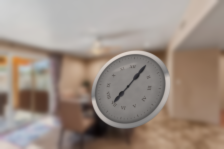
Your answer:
**7:05**
